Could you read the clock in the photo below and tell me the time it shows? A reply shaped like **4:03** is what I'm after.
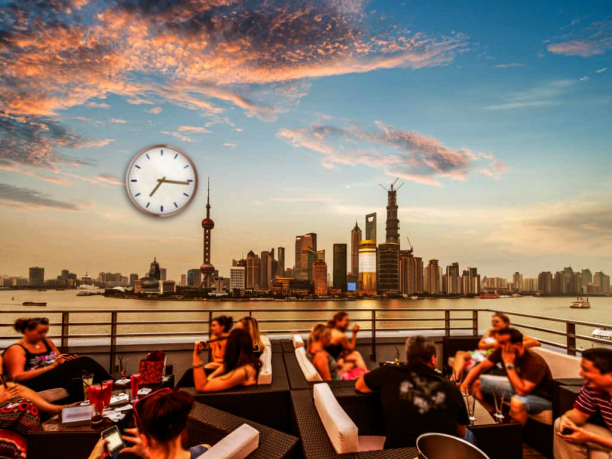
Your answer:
**7:16**
